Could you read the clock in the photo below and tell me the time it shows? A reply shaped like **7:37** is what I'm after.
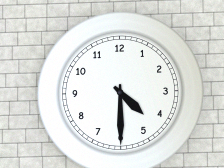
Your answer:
**4:30**
